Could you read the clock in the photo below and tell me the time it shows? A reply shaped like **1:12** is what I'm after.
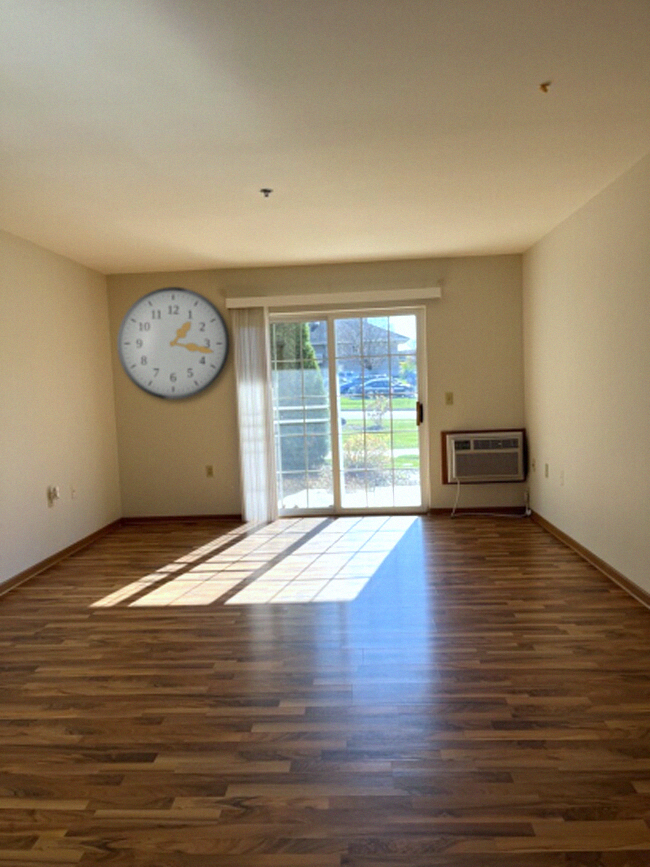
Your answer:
**1:17**
